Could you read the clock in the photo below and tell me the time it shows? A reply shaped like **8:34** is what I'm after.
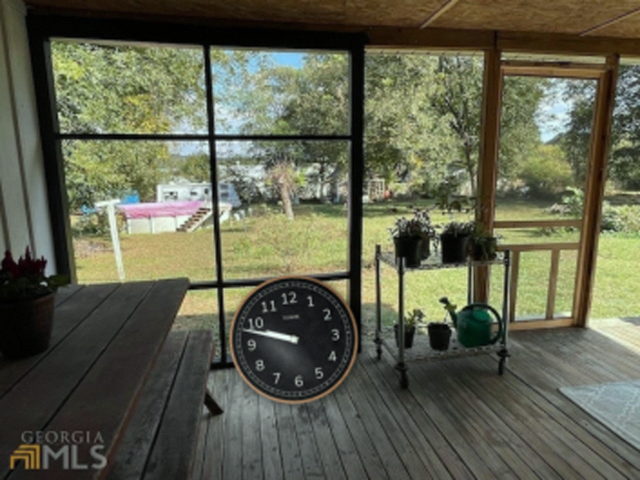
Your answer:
**9:48**
